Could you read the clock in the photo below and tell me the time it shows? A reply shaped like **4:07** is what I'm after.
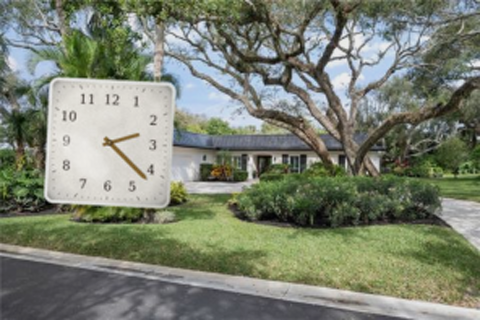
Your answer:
**2:22**
